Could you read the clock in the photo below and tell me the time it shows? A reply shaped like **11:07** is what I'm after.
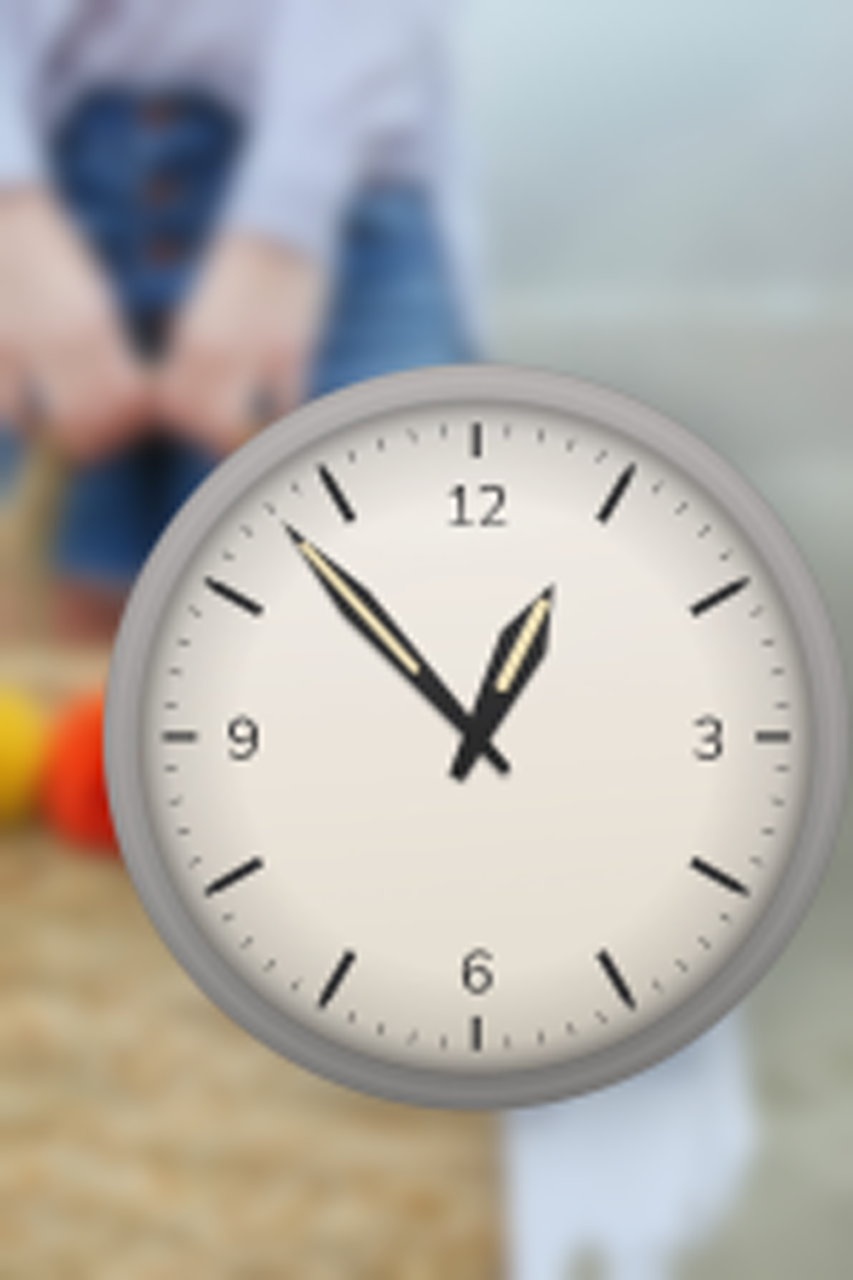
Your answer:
**12:53**
